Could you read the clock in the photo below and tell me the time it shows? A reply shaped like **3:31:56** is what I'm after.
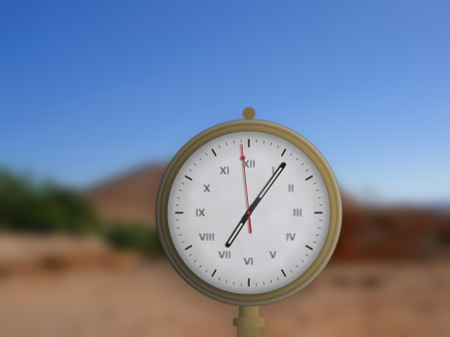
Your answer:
**7:05:59**
